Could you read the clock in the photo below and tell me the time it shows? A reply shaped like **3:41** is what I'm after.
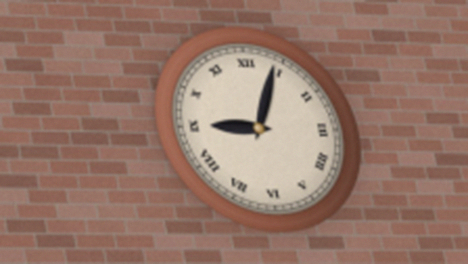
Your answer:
**9:04**
